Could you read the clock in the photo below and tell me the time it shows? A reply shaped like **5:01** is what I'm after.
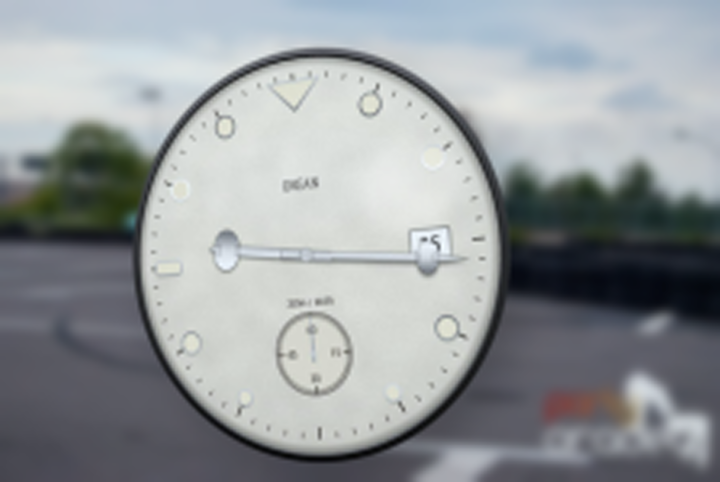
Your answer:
**9:16**
